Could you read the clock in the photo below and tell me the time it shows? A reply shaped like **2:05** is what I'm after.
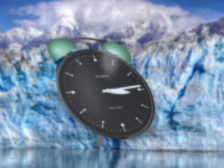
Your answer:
**3:14**
